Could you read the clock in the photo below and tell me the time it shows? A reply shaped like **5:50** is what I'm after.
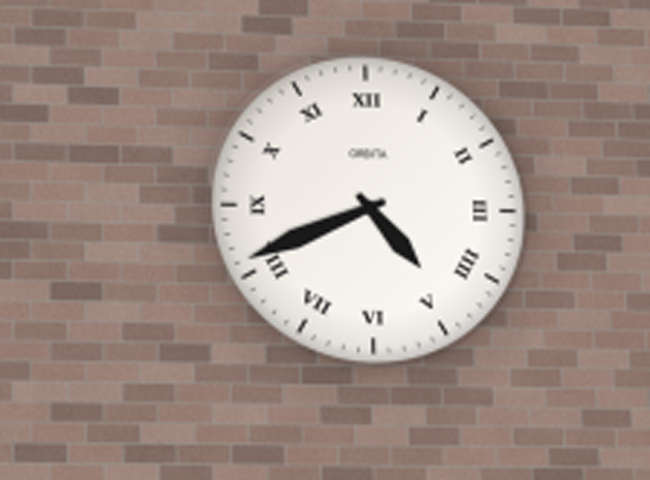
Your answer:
**4:41**
